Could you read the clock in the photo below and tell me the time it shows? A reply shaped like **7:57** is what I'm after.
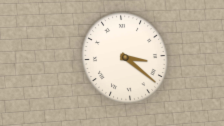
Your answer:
**3:22**
